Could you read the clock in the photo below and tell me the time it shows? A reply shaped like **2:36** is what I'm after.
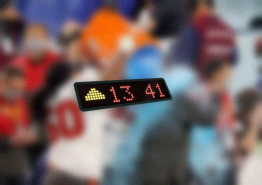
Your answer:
**13:41**
